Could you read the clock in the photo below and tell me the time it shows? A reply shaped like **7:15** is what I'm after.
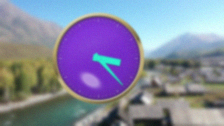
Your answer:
**3:23**
